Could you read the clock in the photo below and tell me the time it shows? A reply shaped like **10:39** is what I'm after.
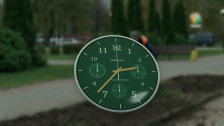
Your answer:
**2:37**
